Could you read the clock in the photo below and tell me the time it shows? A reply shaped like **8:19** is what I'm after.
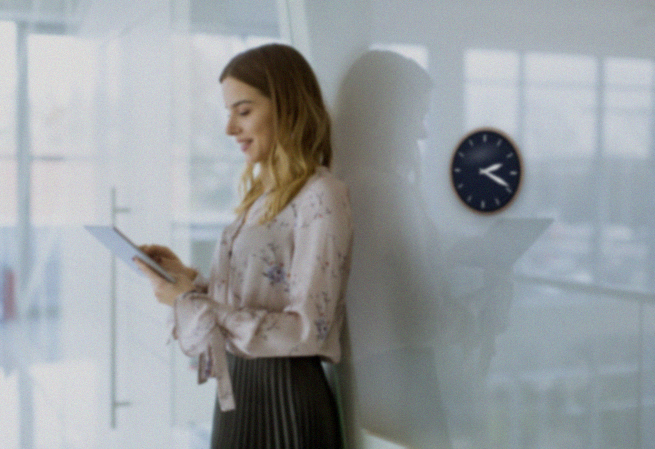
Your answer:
**2:19**
